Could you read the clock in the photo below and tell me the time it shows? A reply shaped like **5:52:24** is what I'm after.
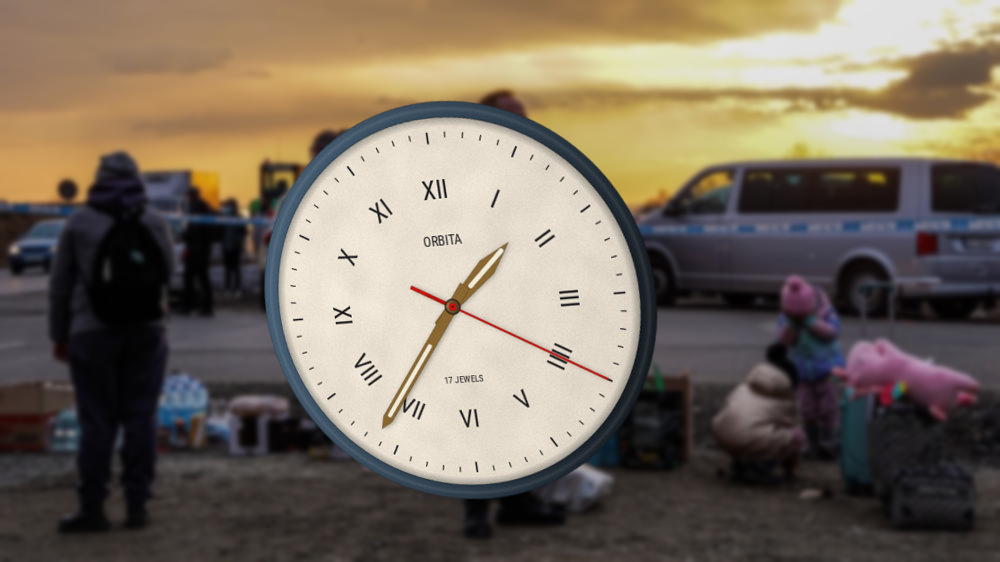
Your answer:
**1:36:20**
